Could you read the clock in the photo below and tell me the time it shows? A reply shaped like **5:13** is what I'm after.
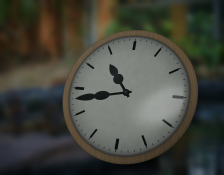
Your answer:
**10:43**
